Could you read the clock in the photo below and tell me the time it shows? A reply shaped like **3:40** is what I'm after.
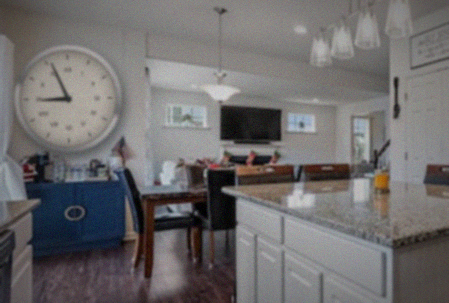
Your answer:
**8:56**
